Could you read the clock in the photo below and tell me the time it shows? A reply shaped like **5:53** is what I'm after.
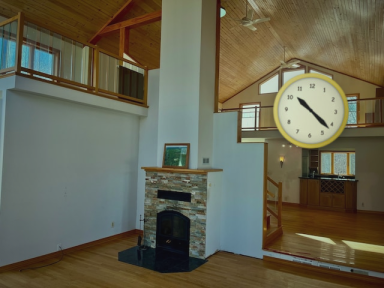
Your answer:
**10:22**
